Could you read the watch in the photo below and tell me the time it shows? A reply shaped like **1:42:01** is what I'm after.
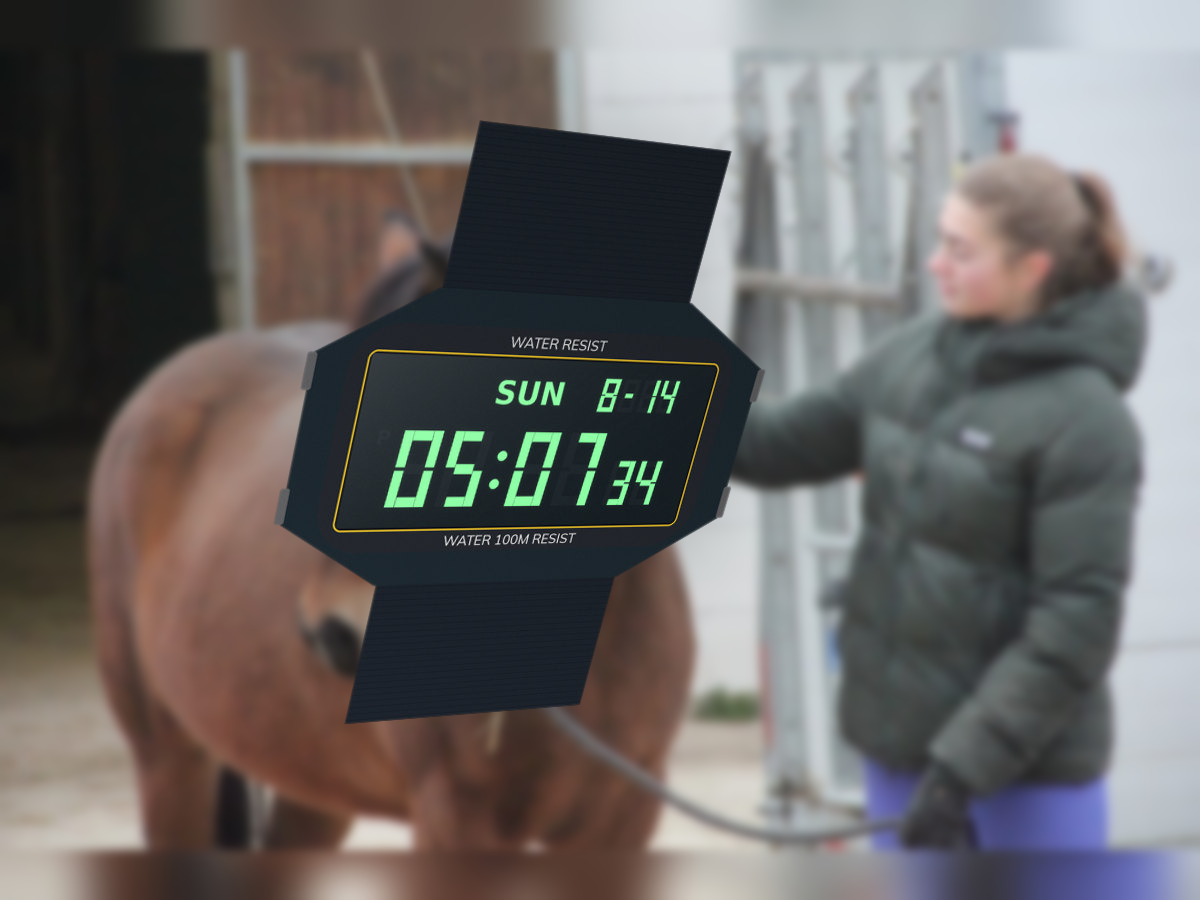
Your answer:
**5:07:34**
